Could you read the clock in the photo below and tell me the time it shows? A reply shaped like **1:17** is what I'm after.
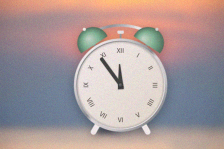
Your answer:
**11:54**
